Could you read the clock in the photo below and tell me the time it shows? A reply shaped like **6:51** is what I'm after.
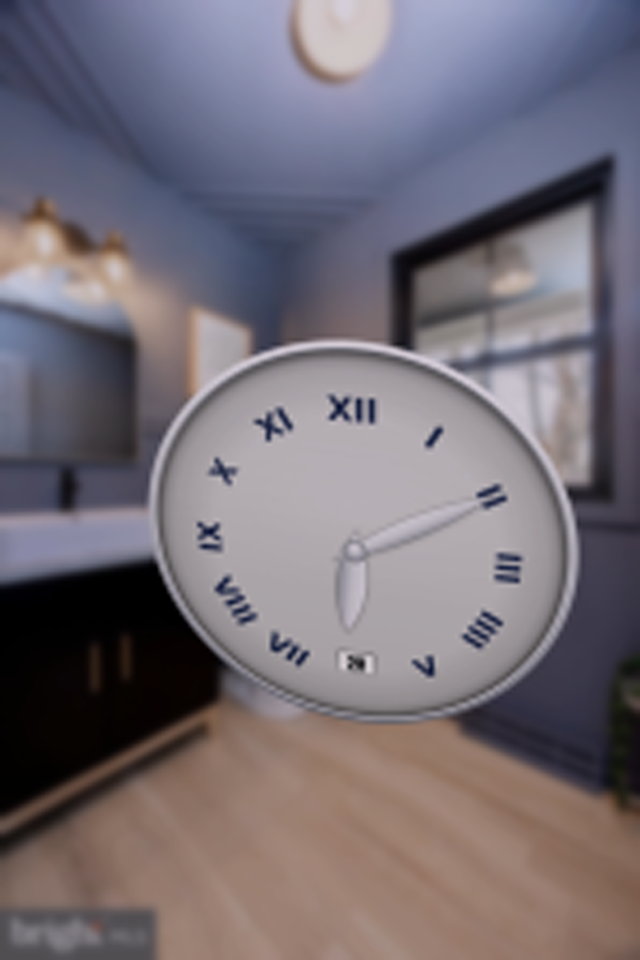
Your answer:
**6:10**
